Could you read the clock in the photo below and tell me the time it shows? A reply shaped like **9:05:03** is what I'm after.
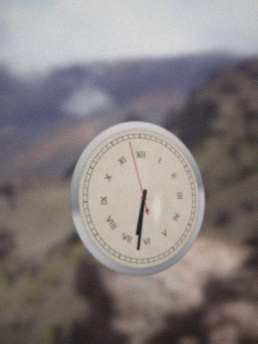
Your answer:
**6:31:58**
